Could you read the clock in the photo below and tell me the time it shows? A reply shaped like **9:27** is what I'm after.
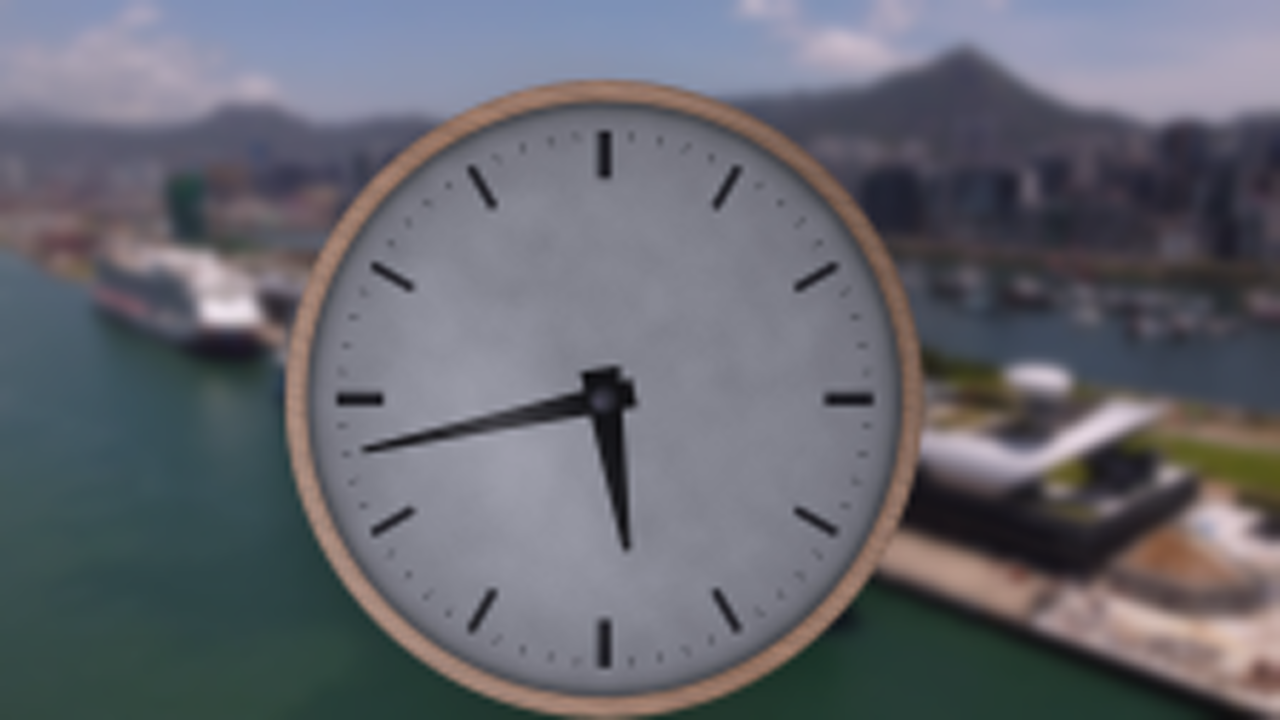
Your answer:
**5:43**
